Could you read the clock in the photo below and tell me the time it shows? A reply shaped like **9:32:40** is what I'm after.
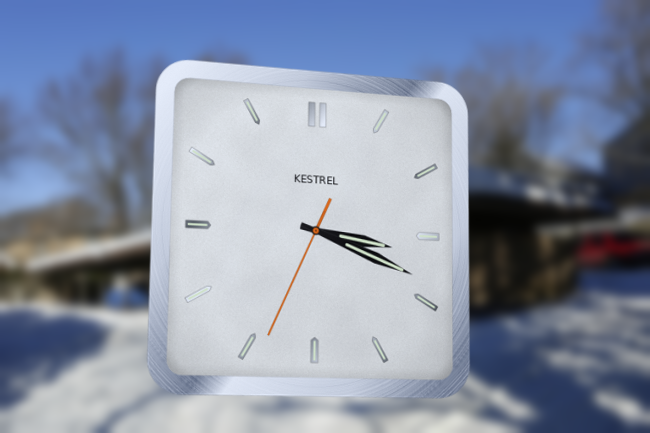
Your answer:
**3:18:34**
